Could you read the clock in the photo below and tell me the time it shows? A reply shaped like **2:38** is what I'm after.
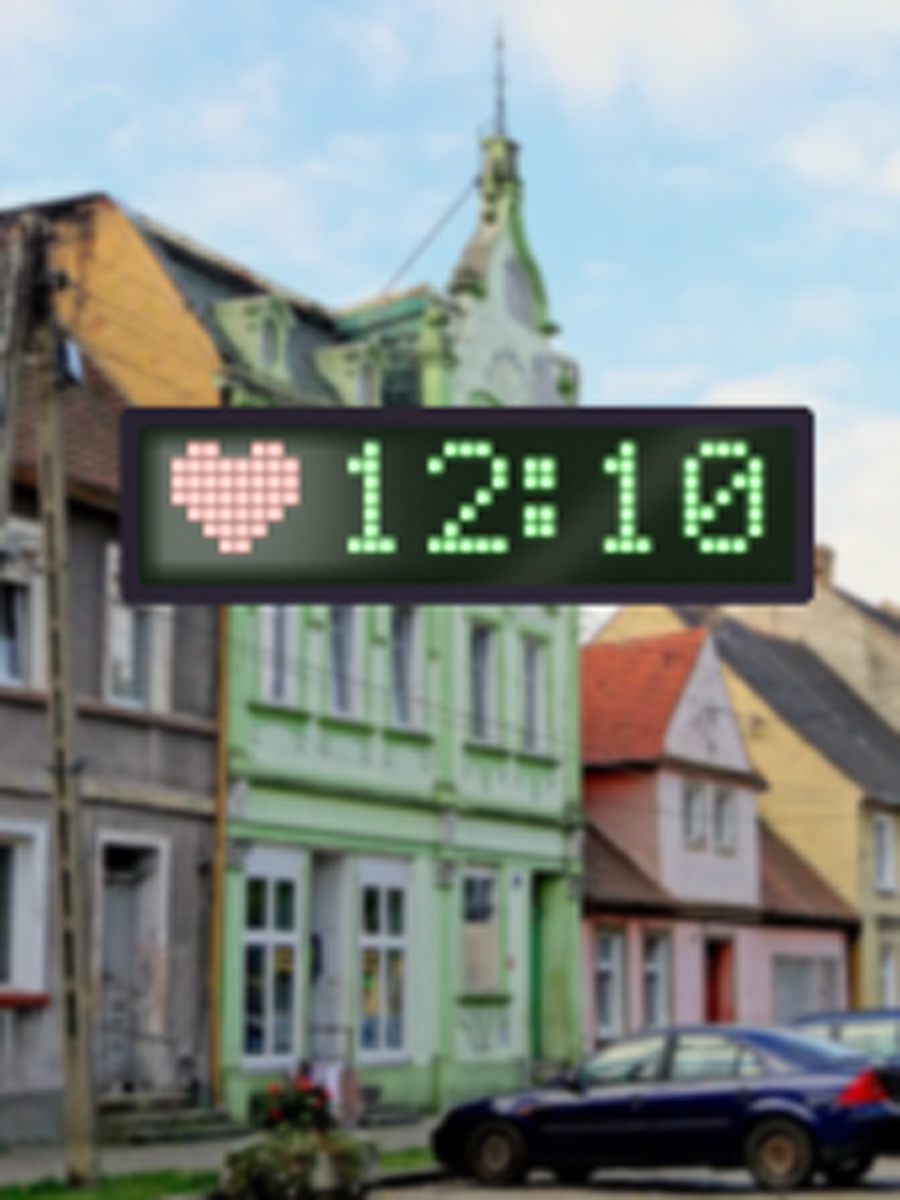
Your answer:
**12:10**
